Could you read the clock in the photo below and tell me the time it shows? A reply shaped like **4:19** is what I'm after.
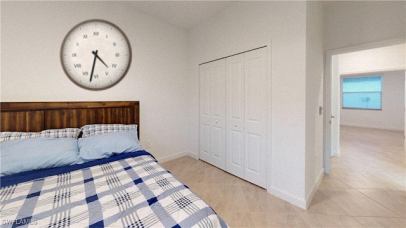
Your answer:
**4:32**
